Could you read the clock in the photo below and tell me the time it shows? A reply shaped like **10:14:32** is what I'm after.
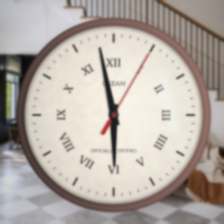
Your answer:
**5:58:05**
